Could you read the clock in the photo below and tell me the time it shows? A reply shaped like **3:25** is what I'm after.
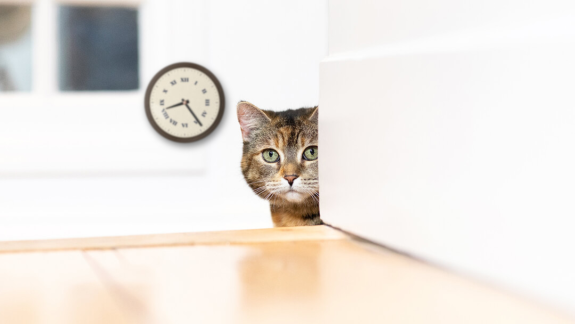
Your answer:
**8:24**
